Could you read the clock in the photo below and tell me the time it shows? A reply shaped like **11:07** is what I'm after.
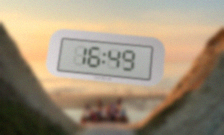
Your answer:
**16:49**
